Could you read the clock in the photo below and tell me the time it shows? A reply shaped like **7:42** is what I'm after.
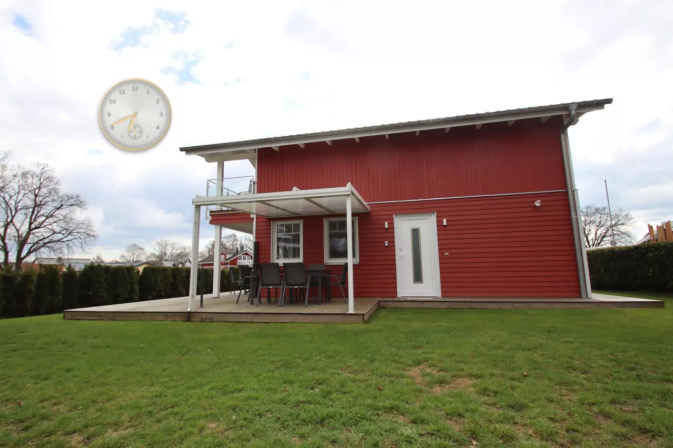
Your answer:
**6:41**
